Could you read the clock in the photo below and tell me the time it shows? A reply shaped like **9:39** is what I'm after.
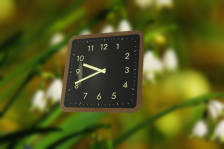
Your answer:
**9:41**
